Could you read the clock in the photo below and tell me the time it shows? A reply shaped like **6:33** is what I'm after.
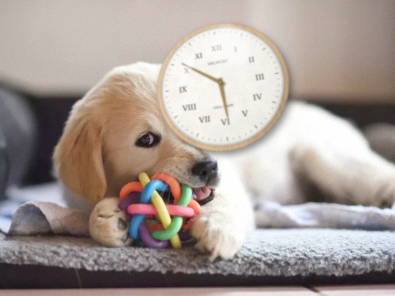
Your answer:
**5:51**
